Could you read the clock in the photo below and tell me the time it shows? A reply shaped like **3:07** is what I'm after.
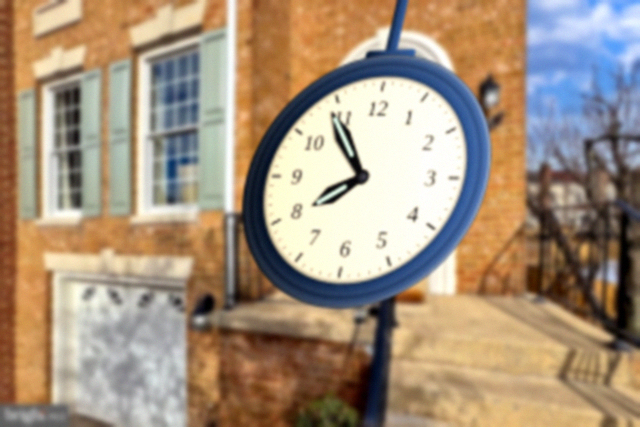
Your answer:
**7:54**
